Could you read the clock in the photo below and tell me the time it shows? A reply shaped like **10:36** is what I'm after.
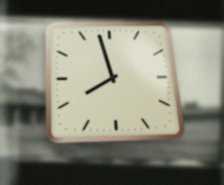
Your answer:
**7:58**
